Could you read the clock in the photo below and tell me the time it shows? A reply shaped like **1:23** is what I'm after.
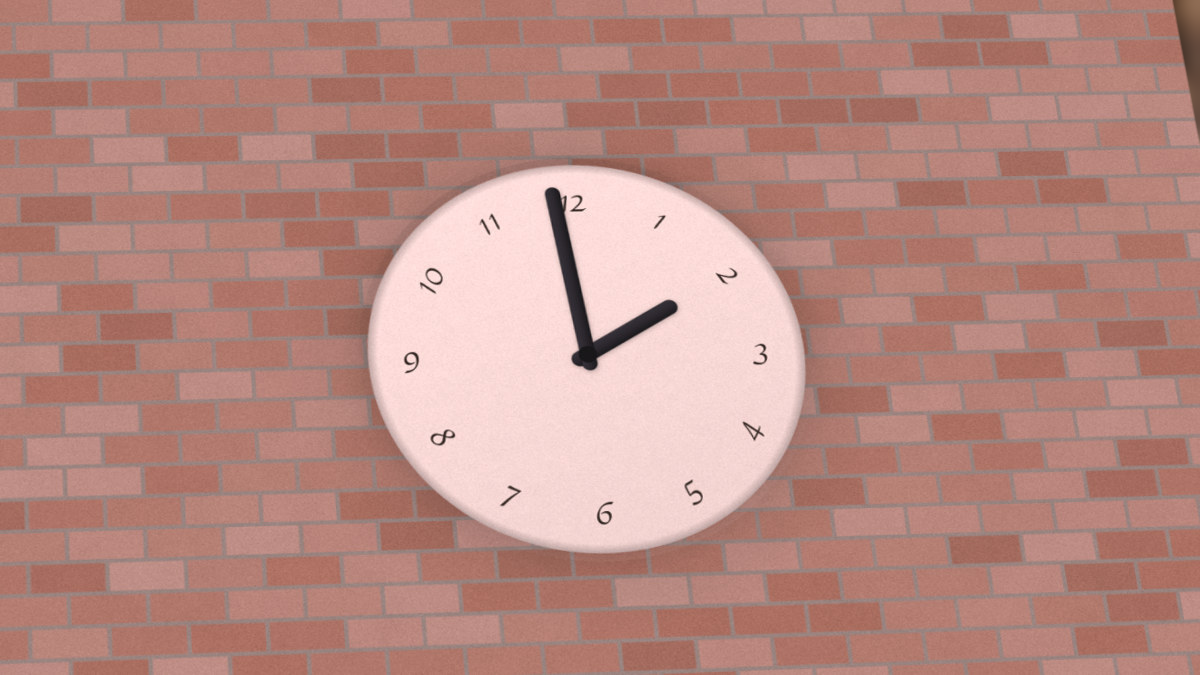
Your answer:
**1:59**
